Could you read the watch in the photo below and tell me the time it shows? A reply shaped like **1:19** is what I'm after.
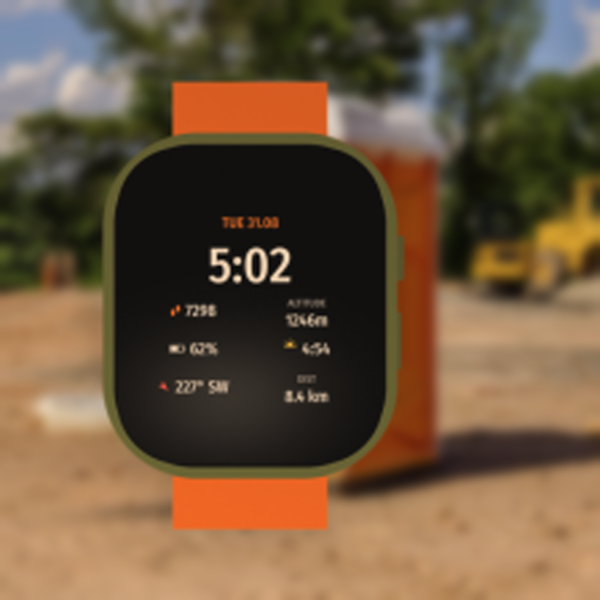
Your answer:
**5:02**
